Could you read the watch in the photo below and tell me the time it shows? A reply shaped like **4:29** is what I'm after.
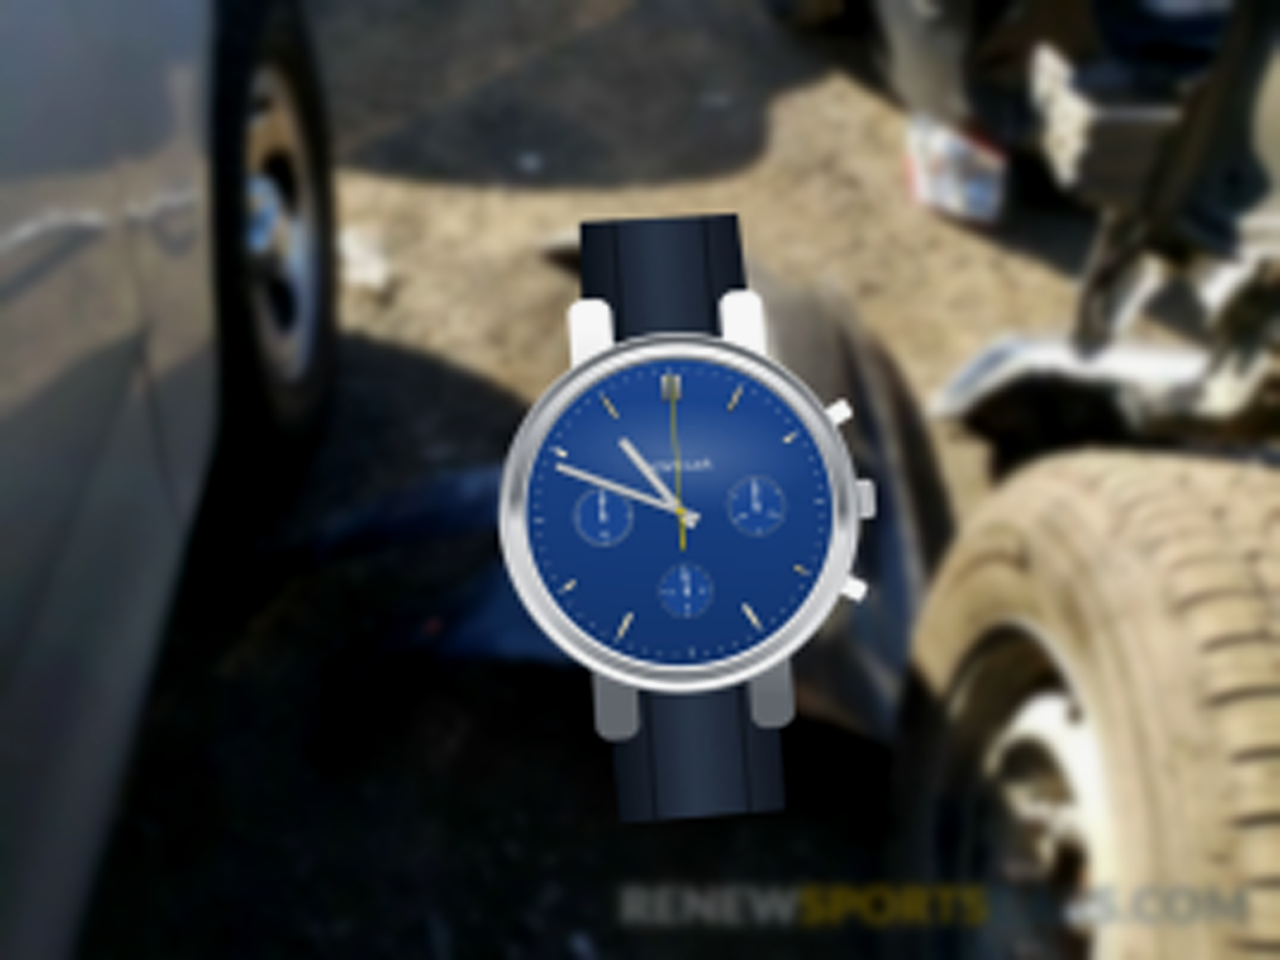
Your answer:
**10:49**
